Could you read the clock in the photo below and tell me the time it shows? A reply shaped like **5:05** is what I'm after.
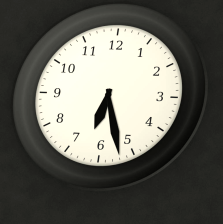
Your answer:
**6:27**
